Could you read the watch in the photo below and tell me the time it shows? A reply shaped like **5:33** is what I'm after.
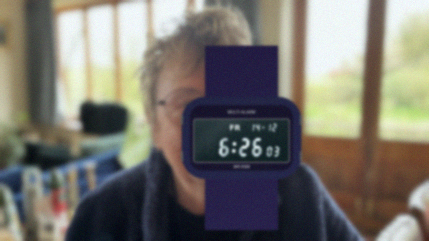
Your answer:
**6:26**
